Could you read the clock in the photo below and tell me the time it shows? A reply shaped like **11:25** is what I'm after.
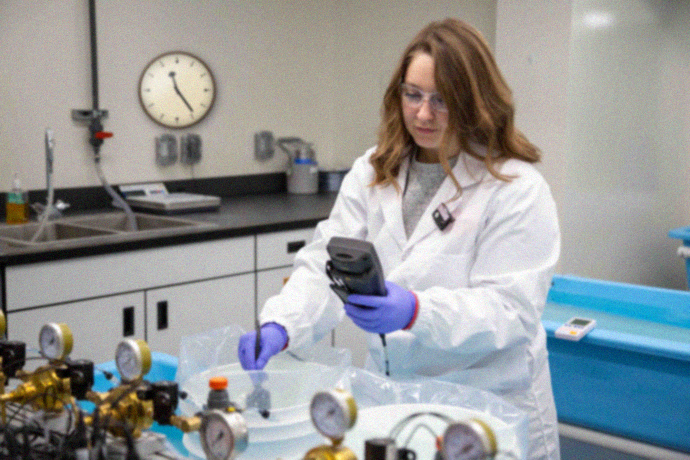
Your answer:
**11:24**
